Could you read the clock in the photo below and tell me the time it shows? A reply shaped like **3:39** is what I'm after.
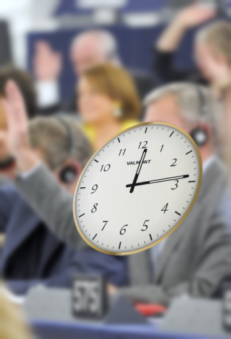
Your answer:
**12:14**
